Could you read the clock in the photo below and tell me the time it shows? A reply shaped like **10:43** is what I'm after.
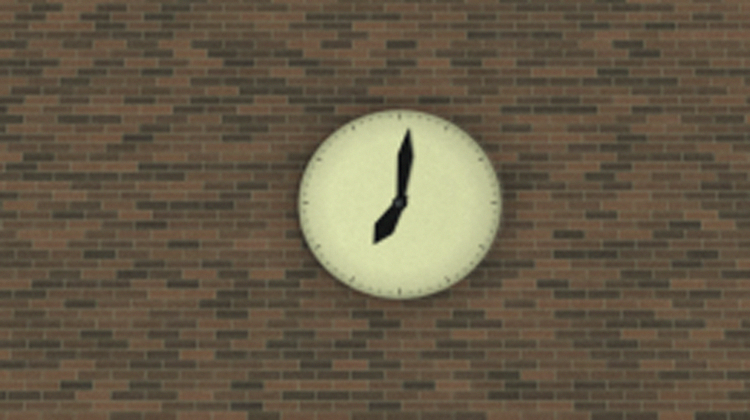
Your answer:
**7:01**
